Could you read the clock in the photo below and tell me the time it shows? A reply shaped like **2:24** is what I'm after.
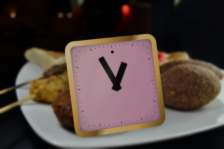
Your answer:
**12:56**
